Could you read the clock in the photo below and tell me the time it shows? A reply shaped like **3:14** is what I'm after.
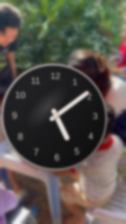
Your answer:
**5:09**
